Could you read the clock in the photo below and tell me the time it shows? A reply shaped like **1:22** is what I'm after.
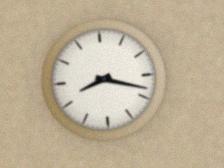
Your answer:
**8:18**
